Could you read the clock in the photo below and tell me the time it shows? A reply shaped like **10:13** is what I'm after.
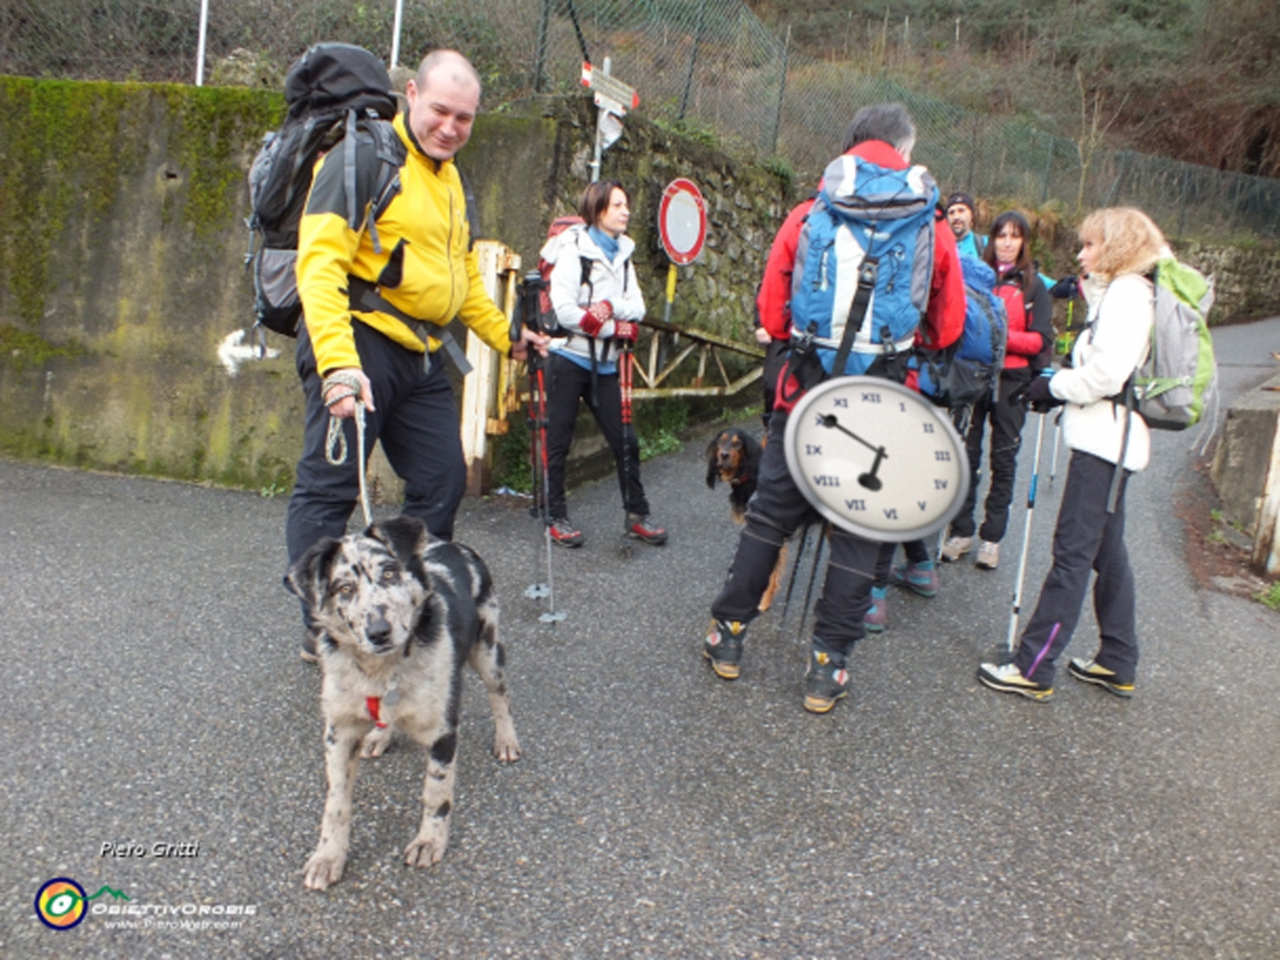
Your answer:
**6:51**
